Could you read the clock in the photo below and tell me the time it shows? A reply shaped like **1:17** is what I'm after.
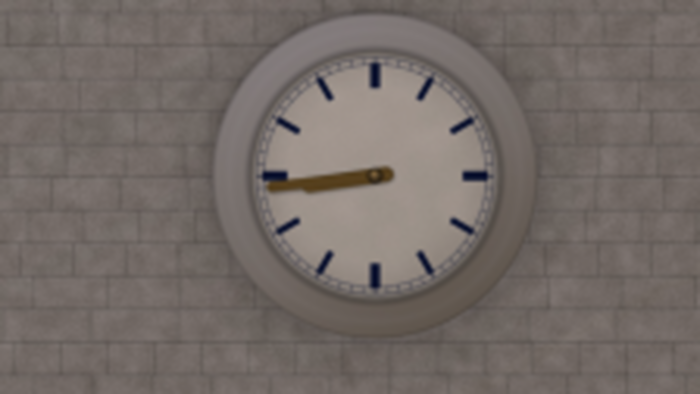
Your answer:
**8:44**
